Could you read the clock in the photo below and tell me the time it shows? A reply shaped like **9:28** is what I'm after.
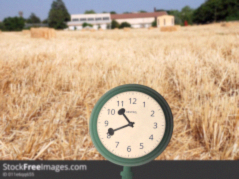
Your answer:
**10:41**
